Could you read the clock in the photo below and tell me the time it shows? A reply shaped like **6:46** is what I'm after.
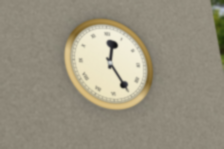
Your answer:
**12:25**
